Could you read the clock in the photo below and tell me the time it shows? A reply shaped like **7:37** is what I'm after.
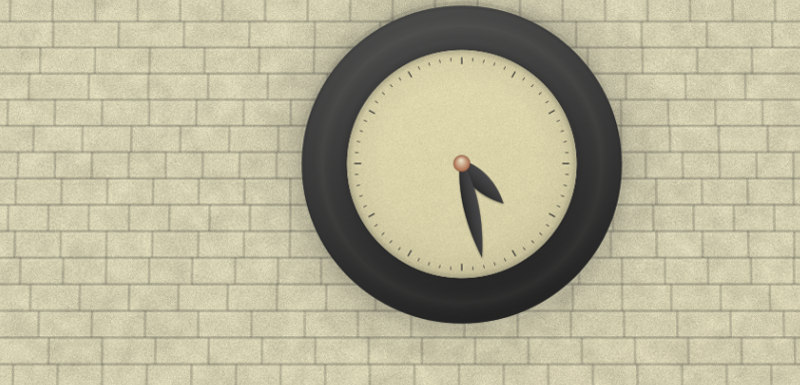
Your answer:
**4:28**
